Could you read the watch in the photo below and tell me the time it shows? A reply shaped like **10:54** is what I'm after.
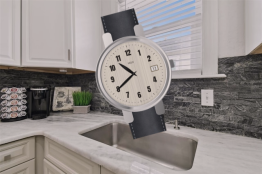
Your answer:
**10:40**
